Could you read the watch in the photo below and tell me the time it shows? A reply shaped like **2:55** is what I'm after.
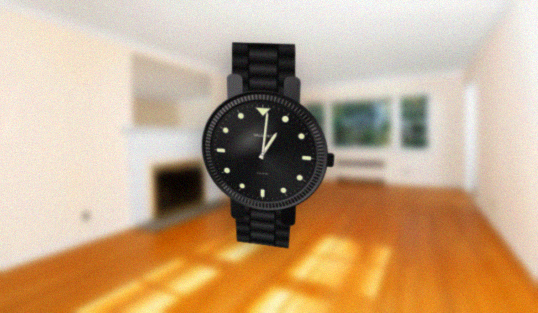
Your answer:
**1:01**
